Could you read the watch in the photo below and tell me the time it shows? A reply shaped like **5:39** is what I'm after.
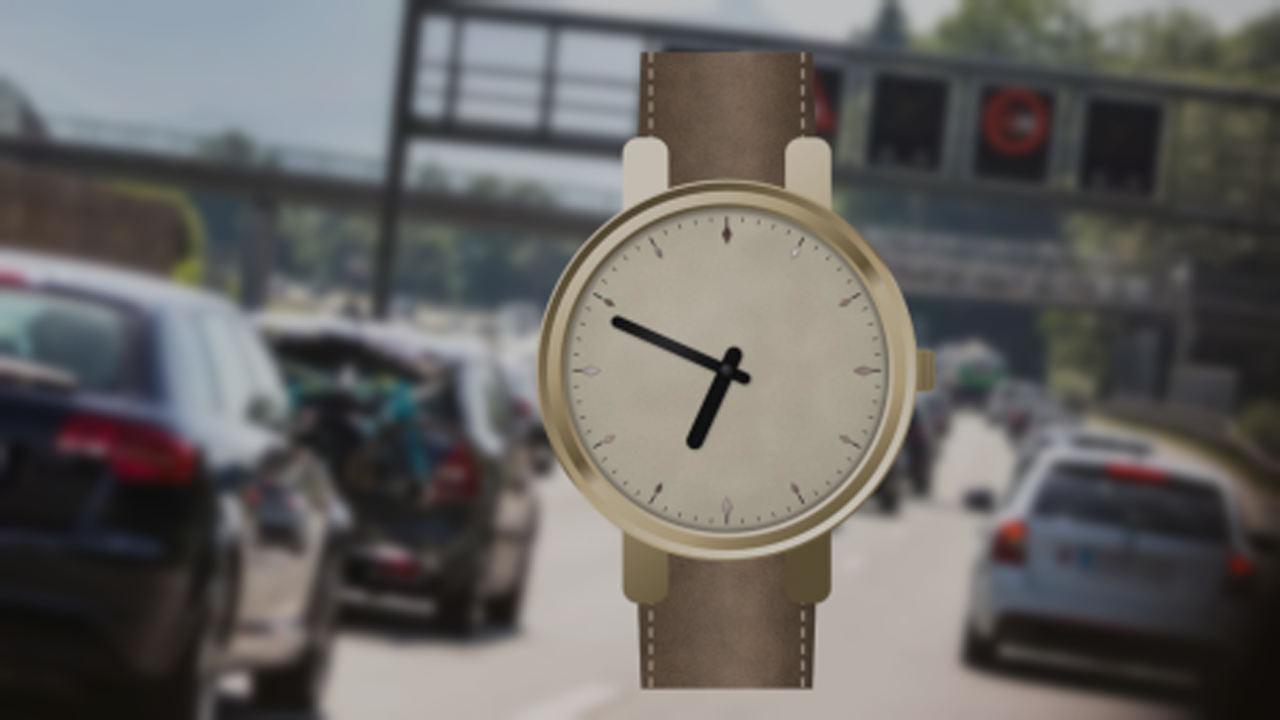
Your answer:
**6:49**
